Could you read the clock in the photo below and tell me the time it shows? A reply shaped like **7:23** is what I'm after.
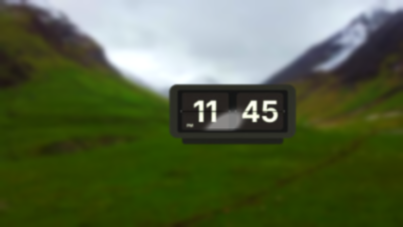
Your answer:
**11:45**
